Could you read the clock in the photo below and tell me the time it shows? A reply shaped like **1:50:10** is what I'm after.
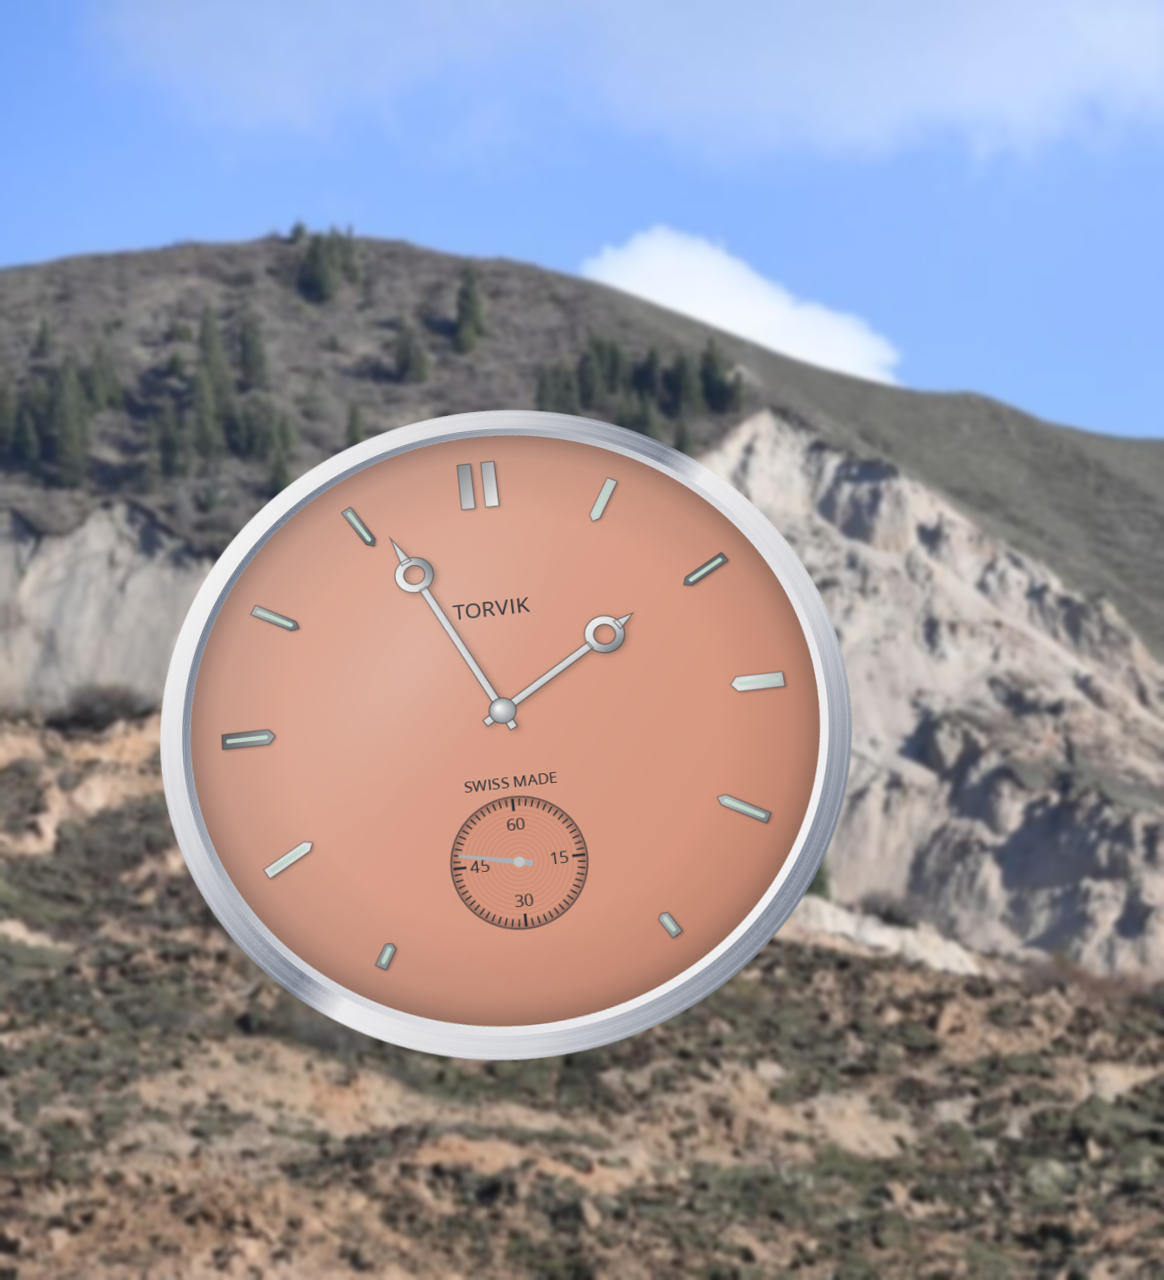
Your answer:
**1:55:47**
